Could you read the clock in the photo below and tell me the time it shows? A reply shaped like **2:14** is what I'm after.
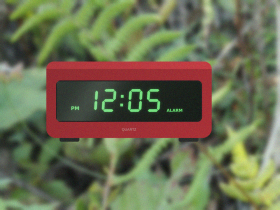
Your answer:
**12:05**
